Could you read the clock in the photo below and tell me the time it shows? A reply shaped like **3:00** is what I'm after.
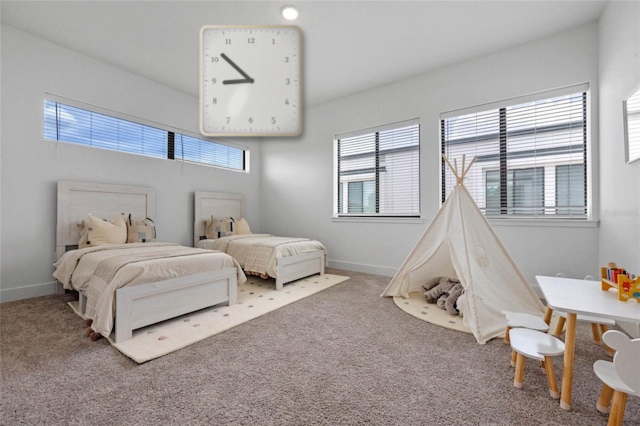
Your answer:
**8:52**
